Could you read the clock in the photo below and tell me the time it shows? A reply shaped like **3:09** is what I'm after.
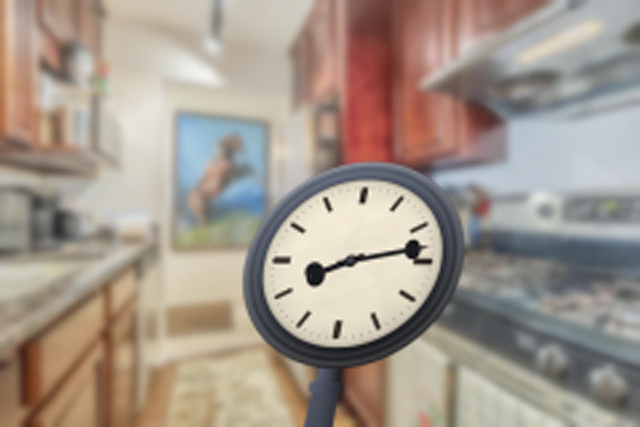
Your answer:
**8:13**
